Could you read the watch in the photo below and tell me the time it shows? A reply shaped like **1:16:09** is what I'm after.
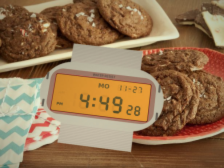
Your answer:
**4:49:28**
